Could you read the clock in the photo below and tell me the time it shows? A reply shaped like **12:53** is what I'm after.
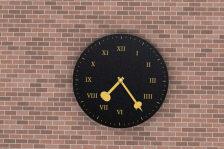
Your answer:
**7:24**
